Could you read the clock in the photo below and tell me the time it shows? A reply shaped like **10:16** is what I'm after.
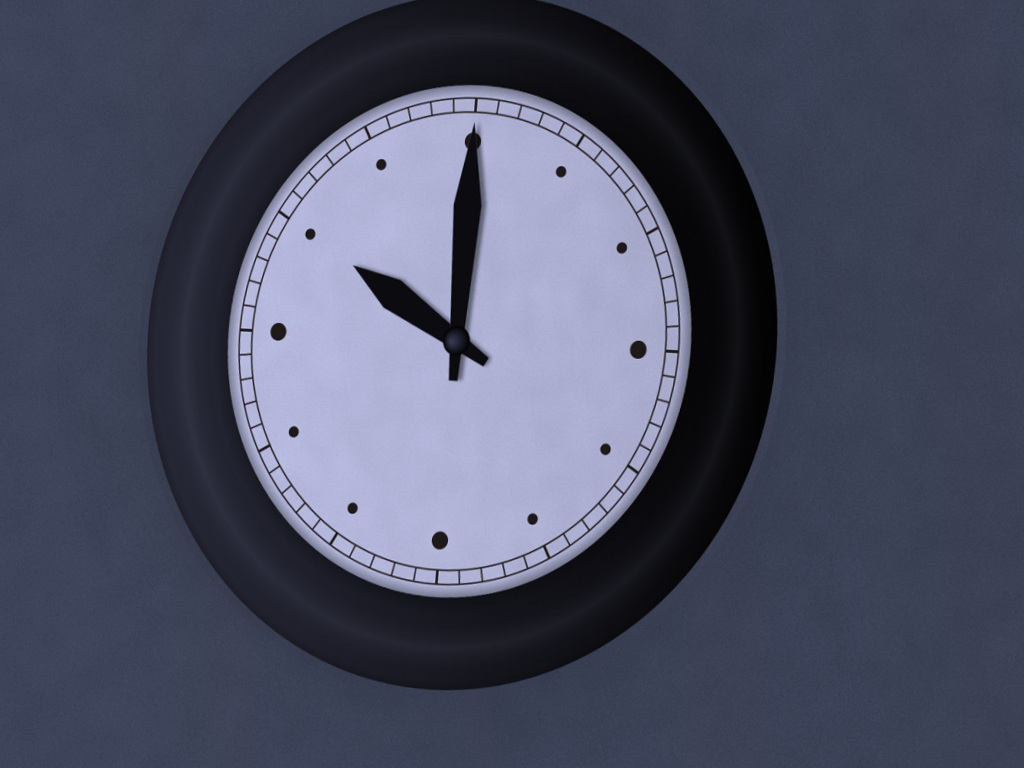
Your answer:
**10:00**
